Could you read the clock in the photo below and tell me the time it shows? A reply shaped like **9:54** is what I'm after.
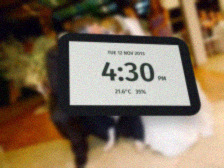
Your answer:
**4:30**
